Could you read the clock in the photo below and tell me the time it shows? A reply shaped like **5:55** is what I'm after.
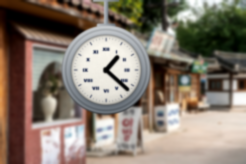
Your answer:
**1:22**
